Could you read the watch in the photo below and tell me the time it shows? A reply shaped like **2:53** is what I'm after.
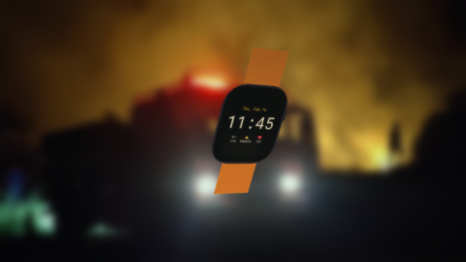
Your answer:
**11:45**
